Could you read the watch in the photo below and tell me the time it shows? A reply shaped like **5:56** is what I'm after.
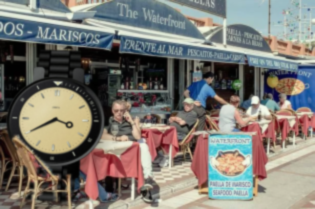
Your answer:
**3:40**
